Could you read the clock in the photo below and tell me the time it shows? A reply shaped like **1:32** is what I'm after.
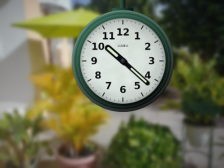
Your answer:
**10:22**
